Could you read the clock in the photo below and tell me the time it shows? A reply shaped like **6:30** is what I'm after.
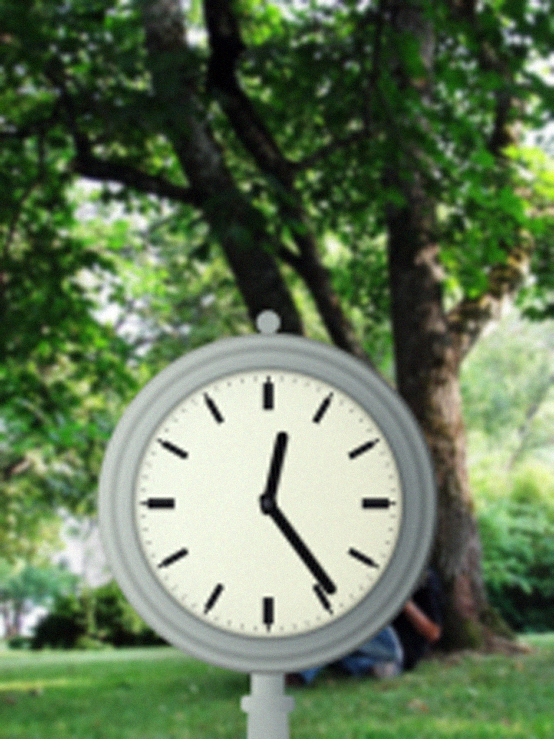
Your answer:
**12:24**
